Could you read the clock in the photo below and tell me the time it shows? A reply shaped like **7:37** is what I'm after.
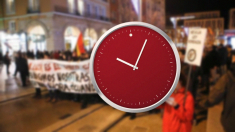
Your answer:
**10:05**
